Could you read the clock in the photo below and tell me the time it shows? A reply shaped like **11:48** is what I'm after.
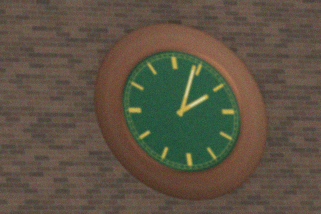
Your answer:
**2:04**
